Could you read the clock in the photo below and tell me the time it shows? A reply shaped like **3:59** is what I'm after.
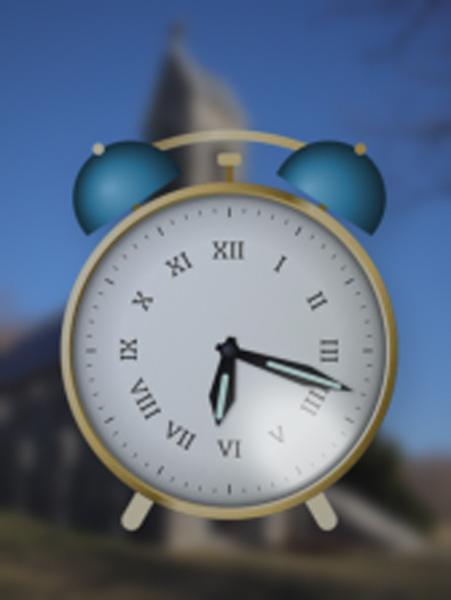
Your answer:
**6:18**
